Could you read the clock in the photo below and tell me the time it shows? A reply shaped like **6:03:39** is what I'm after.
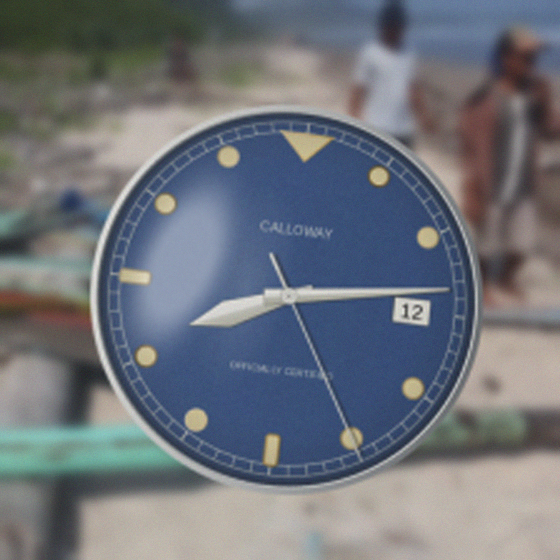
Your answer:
**8:13:25**
